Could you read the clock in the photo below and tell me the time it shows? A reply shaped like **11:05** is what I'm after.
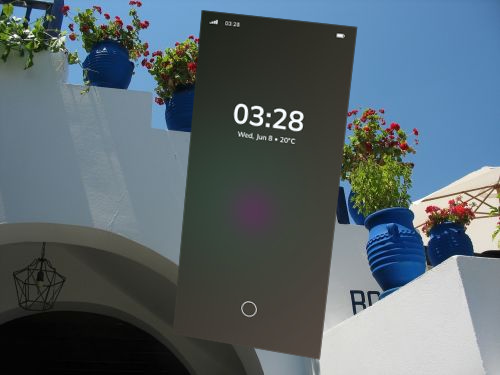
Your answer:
**3:28**
